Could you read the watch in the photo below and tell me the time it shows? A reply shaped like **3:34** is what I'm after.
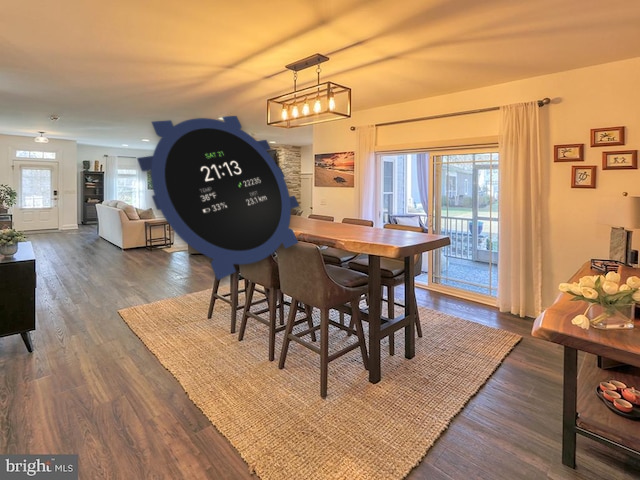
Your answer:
**21:13**
